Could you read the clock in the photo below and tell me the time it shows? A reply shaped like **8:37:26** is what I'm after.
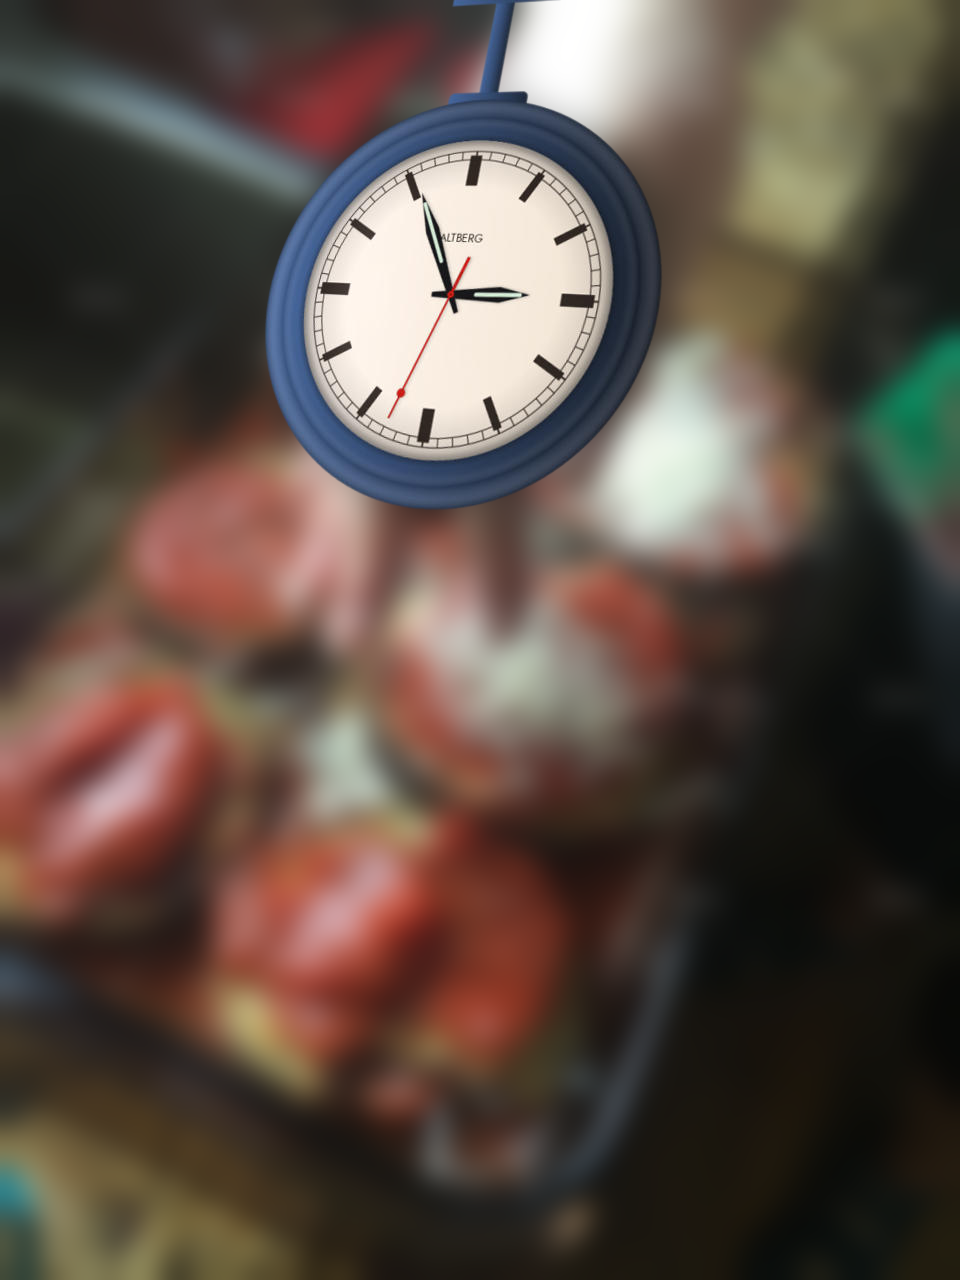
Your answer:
**2:55:33**
